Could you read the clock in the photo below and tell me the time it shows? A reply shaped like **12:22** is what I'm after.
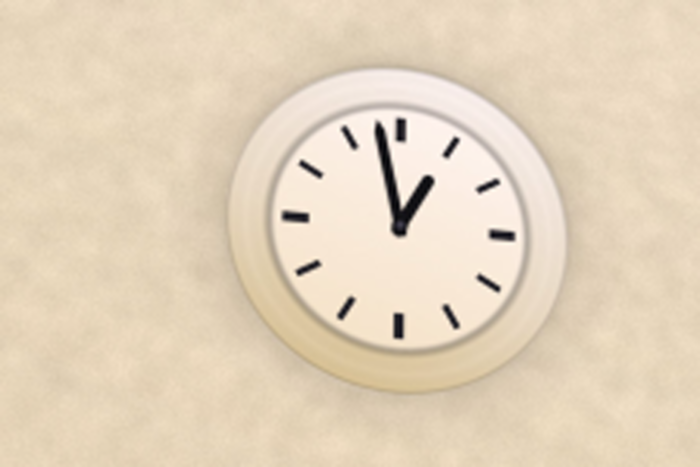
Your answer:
**12:58**
